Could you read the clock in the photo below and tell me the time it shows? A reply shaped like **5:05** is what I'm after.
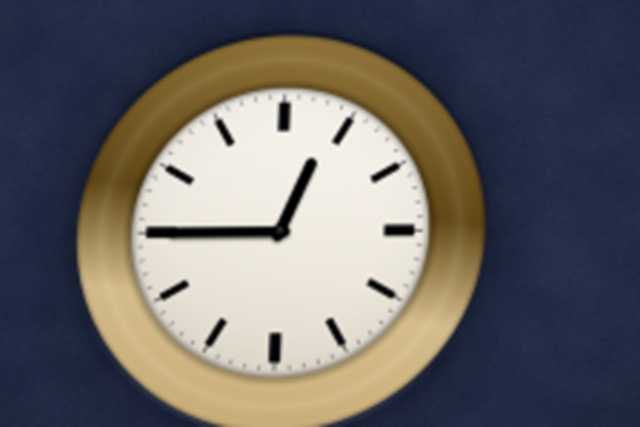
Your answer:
**12:45**
